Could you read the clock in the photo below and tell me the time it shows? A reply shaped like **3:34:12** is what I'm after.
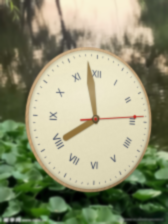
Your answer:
**7:58:14**
